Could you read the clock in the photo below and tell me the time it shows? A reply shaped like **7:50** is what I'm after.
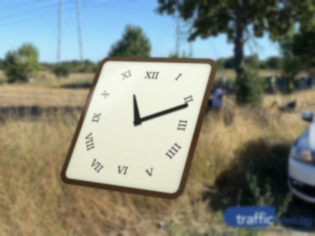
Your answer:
**11:11**
